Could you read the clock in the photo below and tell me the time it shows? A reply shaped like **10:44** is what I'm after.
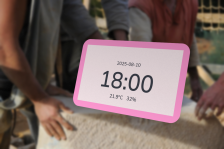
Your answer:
**18:00**
